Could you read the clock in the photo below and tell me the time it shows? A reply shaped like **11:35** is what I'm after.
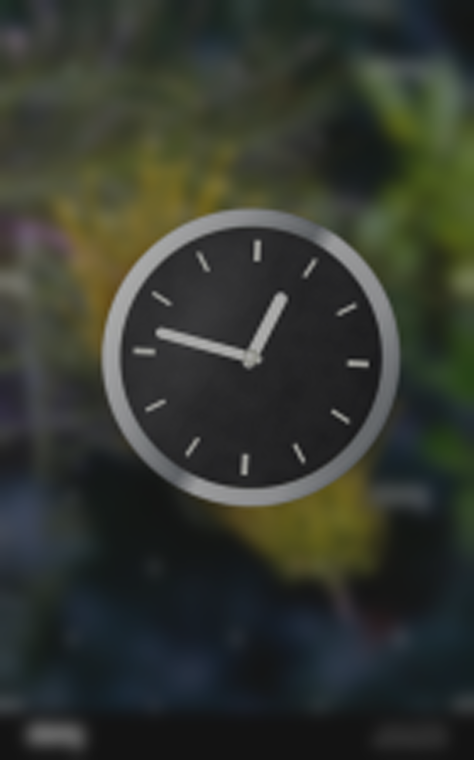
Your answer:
**12:47**
